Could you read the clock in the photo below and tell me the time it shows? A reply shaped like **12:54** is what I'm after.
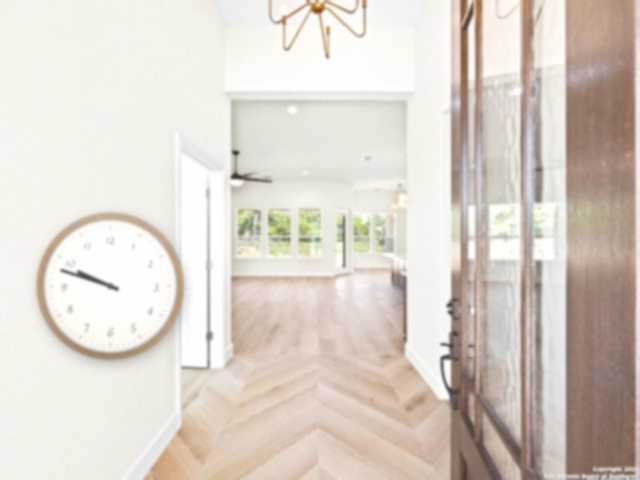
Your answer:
**9:48**
